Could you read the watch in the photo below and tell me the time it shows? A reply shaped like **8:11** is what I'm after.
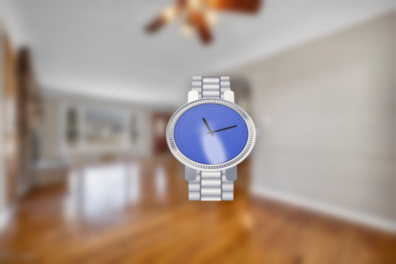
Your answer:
**11:12**
